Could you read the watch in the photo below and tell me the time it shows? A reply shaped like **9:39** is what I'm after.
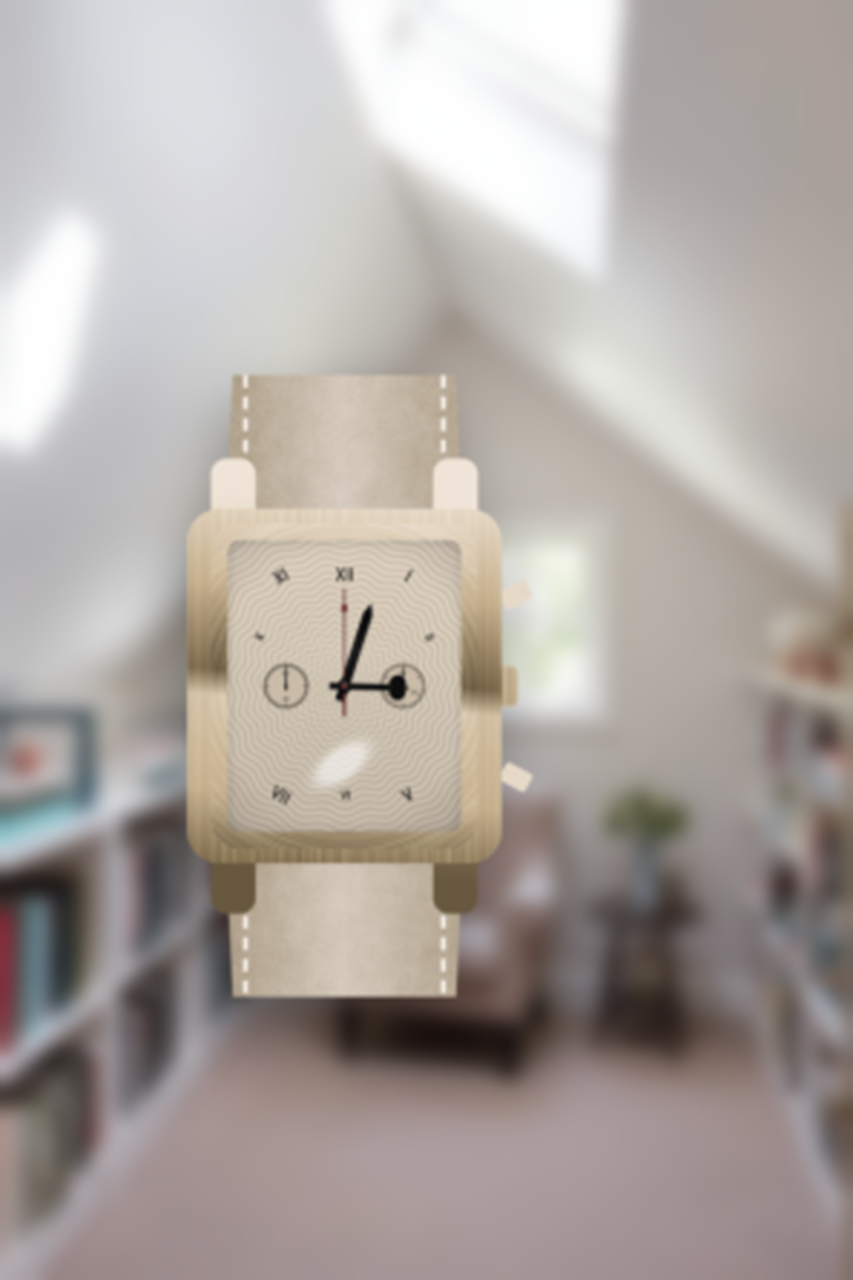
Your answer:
**3:03**
